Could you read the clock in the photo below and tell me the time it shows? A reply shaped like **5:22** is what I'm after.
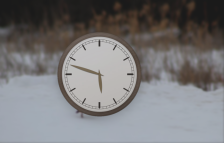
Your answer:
**5:48**
